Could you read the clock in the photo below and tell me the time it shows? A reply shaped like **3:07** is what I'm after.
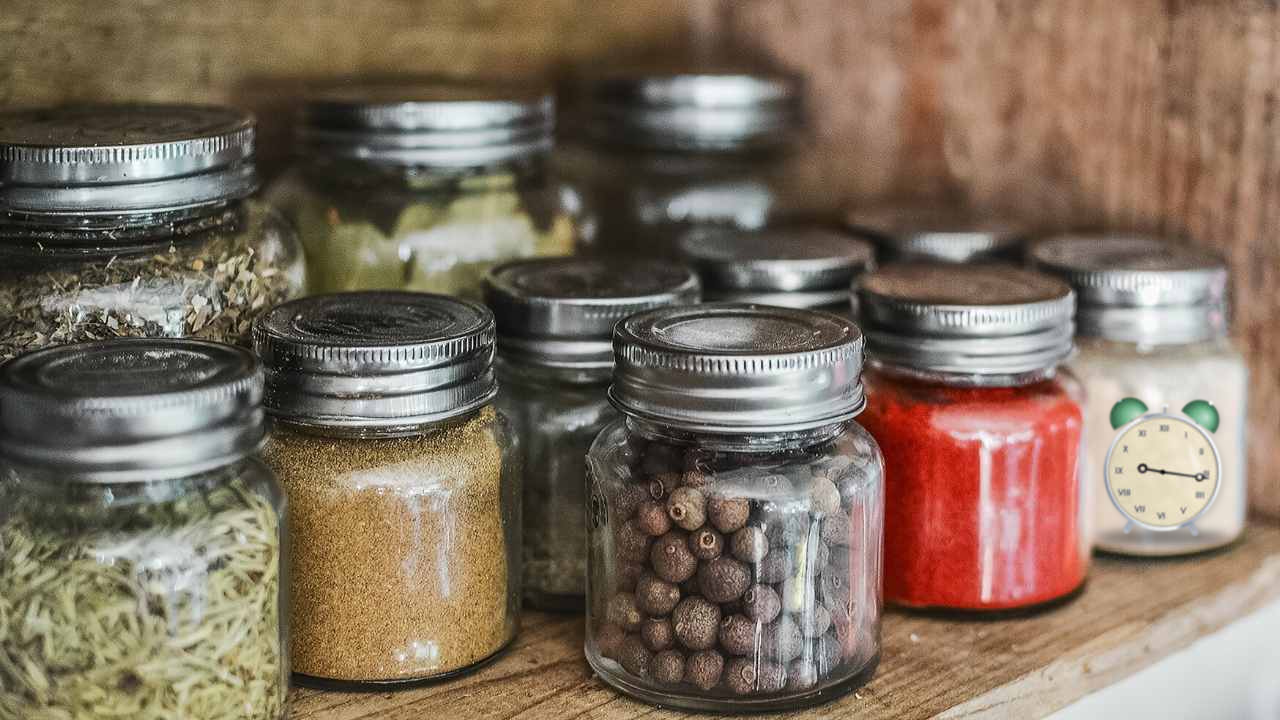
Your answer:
**9:16**
